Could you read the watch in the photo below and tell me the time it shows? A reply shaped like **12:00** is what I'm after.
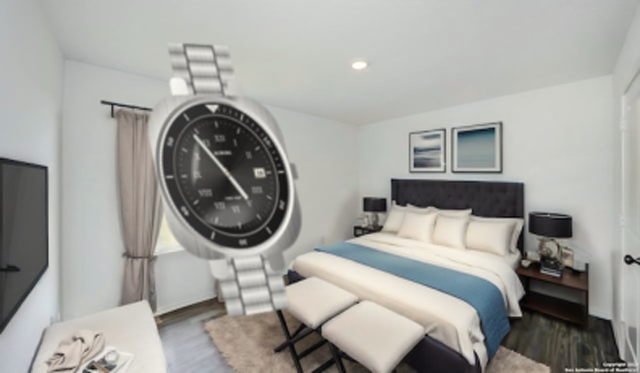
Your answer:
**4:54**
